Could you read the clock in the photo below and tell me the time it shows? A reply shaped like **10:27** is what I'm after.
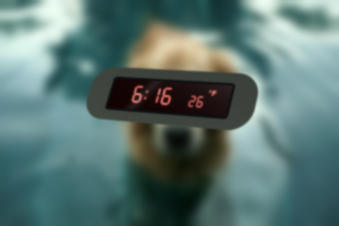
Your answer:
**6:16**
